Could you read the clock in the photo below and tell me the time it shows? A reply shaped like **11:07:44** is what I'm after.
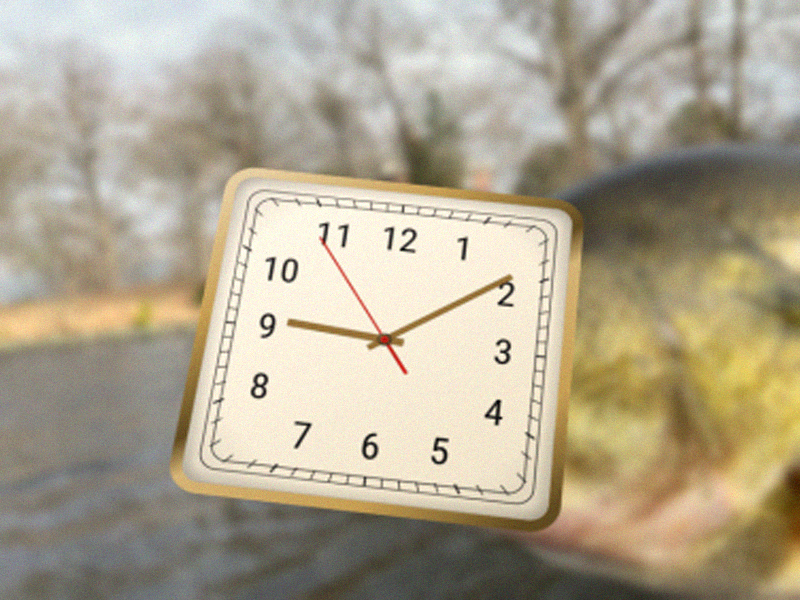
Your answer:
**9:08:54**
